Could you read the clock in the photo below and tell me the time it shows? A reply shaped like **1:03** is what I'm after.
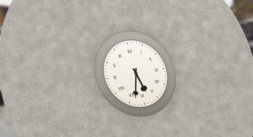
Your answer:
**5:33**
